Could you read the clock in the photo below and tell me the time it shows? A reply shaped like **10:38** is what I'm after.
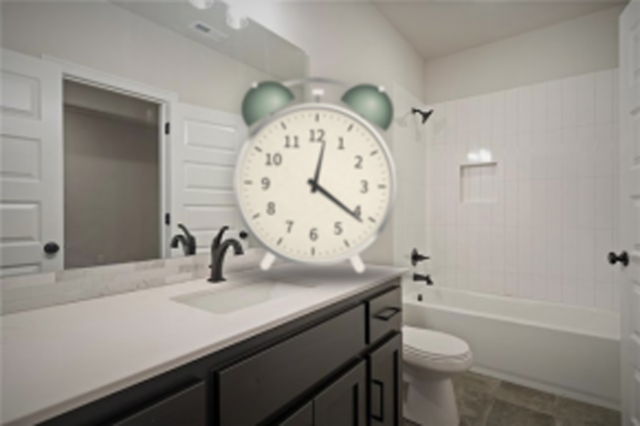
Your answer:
**12:21**
